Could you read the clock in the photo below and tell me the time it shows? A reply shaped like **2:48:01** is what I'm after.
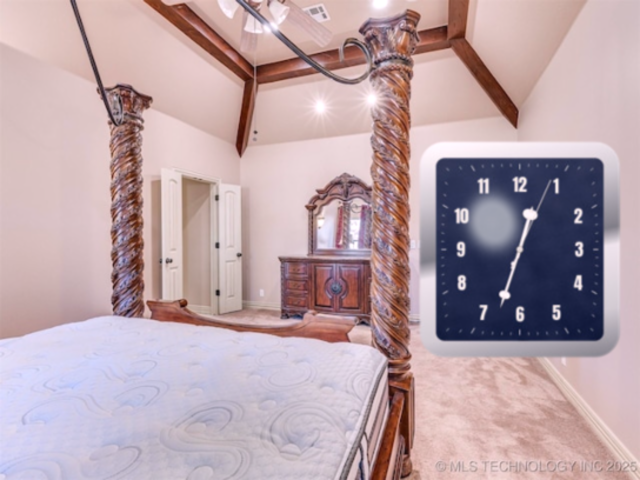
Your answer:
**12:33:04**
